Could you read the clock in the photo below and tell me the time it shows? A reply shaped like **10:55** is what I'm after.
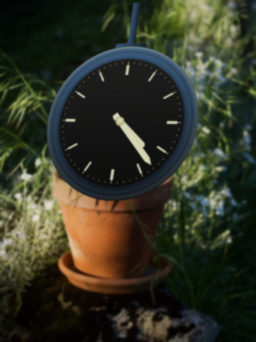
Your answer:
**4:23**
